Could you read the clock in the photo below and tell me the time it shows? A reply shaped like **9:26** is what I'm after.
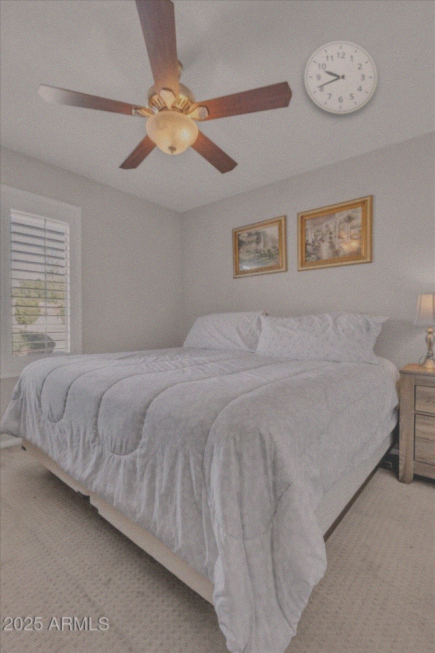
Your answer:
**9:41**
